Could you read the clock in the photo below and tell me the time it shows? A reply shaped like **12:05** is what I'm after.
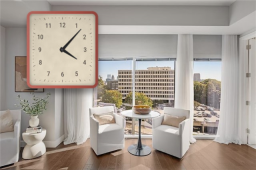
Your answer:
**4:07**
